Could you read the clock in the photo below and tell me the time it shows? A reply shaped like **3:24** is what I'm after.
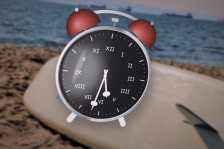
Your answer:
**5:32**
